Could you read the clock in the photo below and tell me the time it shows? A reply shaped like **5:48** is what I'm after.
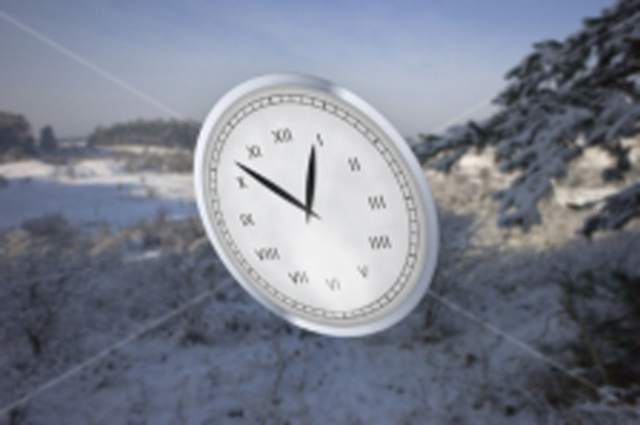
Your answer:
**12:52**
